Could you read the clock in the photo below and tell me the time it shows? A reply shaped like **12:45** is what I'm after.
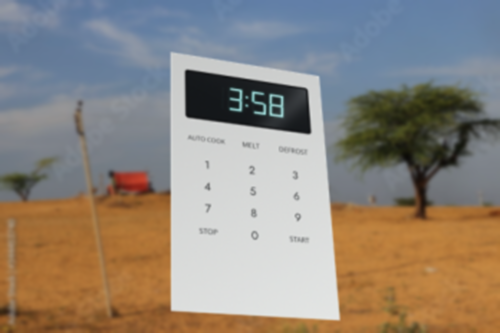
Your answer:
**3:58**
